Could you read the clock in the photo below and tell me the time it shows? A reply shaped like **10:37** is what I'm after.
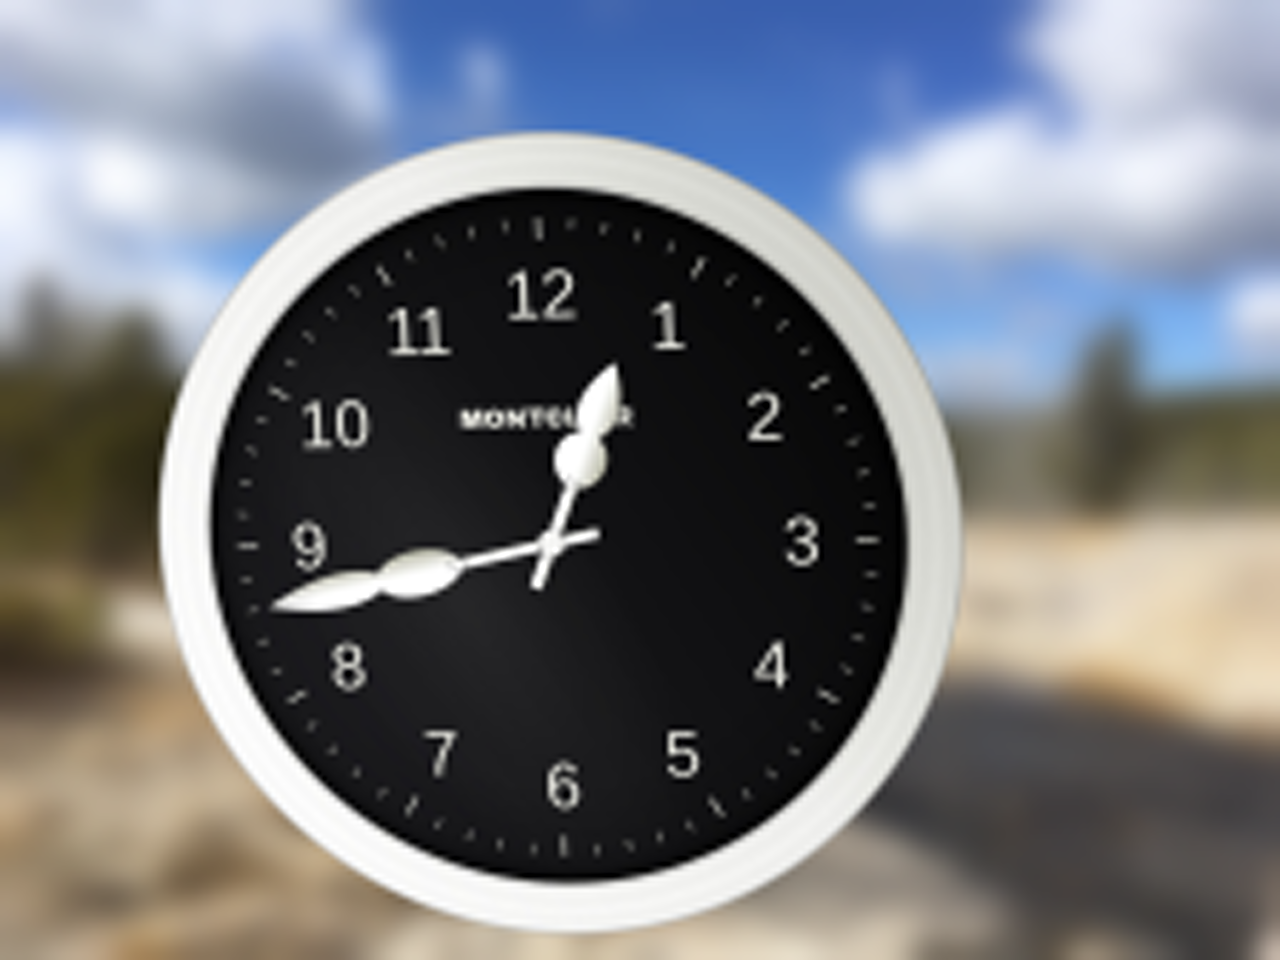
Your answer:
**12:43**
